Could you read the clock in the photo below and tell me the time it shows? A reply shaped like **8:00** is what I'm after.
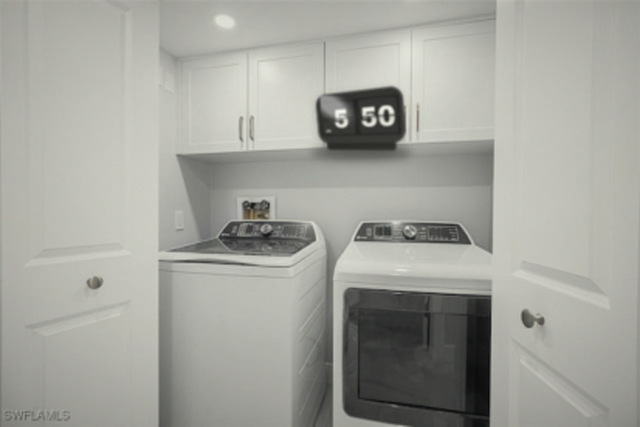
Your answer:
**5:50**
